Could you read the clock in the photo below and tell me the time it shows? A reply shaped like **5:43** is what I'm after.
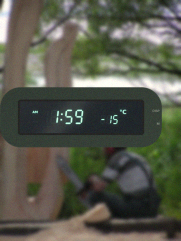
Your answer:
**1:59**
